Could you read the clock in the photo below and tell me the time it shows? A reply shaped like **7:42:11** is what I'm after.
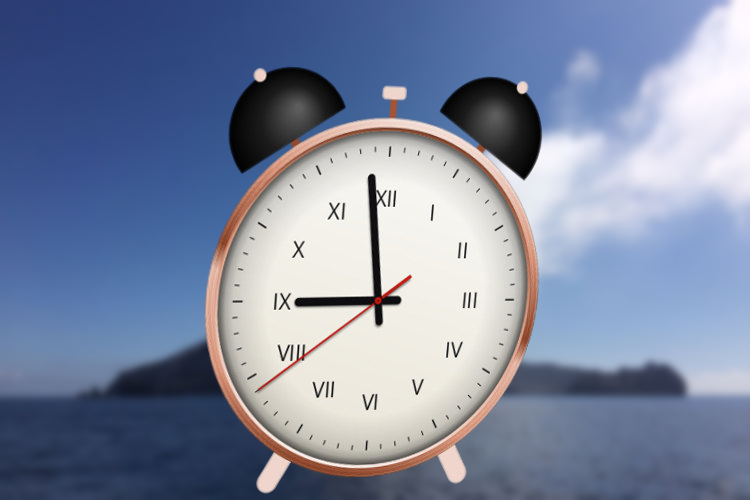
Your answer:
**8:58:39**
